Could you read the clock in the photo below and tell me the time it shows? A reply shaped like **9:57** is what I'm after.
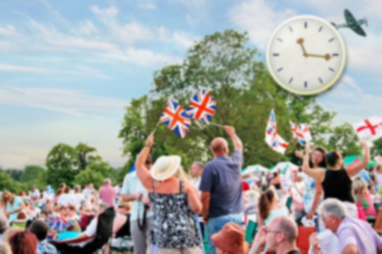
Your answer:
**11:16**
